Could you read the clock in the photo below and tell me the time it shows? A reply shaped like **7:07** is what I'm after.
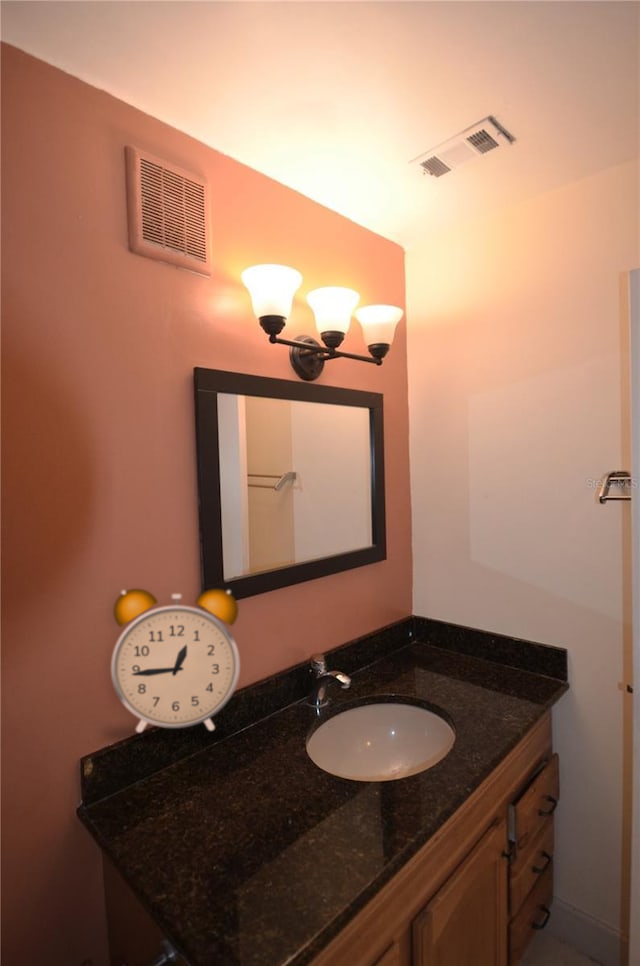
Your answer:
**12:44**
